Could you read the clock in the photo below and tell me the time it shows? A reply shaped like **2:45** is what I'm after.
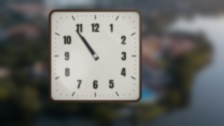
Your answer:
**10:54**
